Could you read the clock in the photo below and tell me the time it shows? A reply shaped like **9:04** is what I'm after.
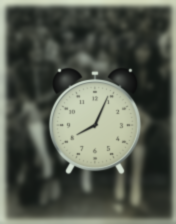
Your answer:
**8:04**
